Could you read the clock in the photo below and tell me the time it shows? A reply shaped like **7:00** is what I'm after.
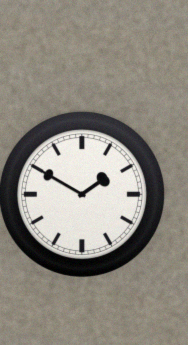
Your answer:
**1:50**
